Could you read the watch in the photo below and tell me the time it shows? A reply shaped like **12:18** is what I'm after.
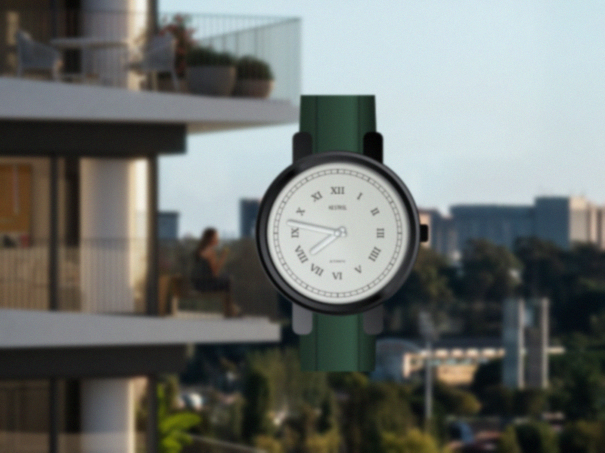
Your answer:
**7:47**
